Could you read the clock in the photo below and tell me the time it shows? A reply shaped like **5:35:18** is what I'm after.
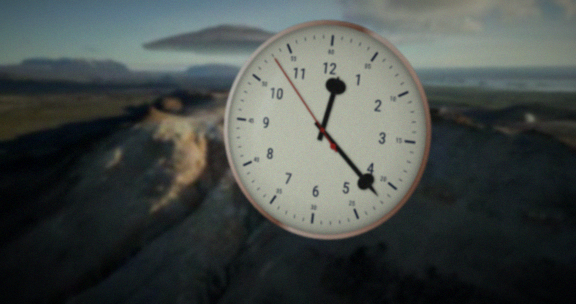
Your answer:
**12:21:53**
